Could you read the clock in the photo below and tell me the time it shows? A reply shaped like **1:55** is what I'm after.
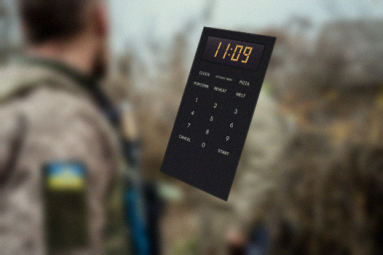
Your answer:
**11:09**
